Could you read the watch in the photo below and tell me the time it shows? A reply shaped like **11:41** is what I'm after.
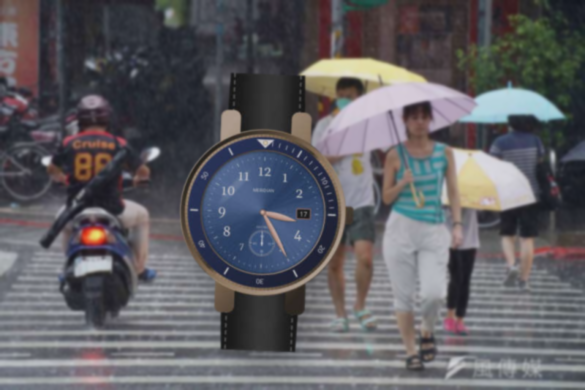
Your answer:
**3:25**
